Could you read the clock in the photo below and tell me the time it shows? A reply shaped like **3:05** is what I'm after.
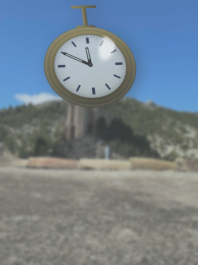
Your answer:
**11:50**
